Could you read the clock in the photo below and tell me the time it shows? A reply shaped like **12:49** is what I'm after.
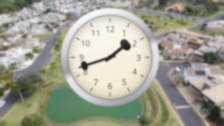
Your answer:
**1:42**
